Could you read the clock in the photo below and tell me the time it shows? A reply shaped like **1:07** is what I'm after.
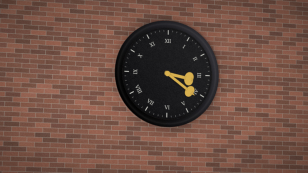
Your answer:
**3:21**
